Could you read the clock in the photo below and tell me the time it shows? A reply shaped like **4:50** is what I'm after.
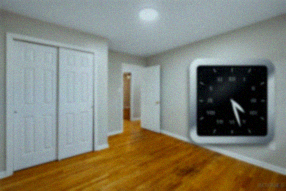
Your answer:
**4:27**
